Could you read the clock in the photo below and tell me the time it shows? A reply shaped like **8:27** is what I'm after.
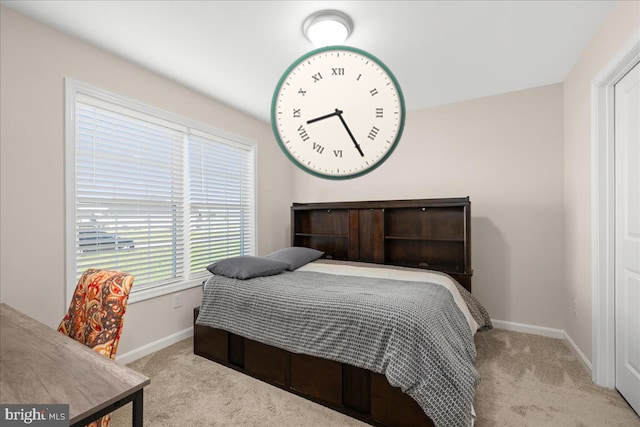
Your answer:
**8:25**
